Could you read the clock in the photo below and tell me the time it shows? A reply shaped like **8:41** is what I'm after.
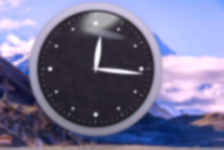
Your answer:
**12:16**
